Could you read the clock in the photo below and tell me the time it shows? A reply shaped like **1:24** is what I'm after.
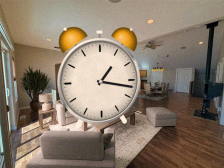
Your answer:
**1:17**
